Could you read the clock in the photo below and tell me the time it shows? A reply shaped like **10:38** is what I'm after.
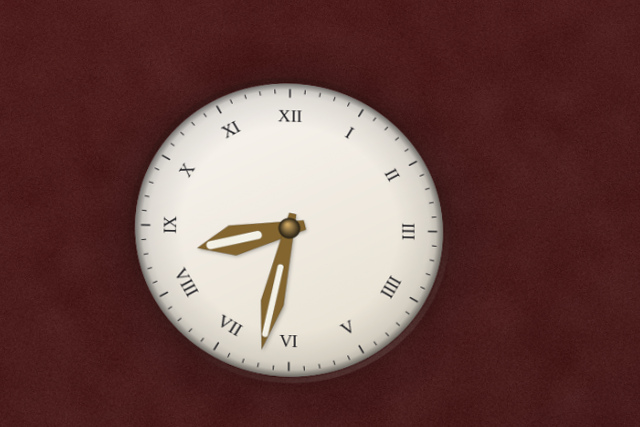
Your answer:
**8:32**
